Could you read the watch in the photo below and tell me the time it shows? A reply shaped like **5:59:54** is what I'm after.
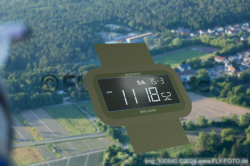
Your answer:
**11:18:52**
